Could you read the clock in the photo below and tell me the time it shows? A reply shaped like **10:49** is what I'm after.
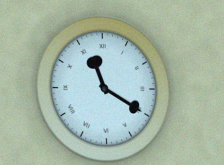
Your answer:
**11:20**
